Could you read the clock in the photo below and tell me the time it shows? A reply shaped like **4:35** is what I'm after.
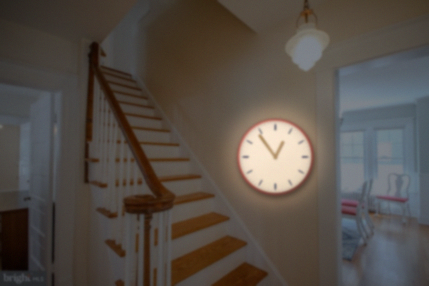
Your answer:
**12:54**
